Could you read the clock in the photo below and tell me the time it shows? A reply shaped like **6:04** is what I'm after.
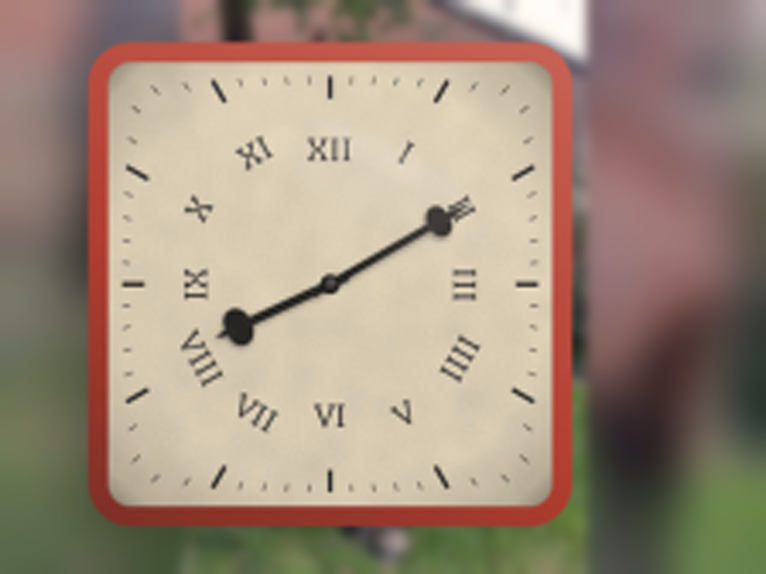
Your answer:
**8:10**
